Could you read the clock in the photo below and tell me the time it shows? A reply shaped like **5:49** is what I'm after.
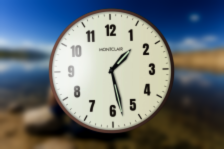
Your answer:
**1:28**
